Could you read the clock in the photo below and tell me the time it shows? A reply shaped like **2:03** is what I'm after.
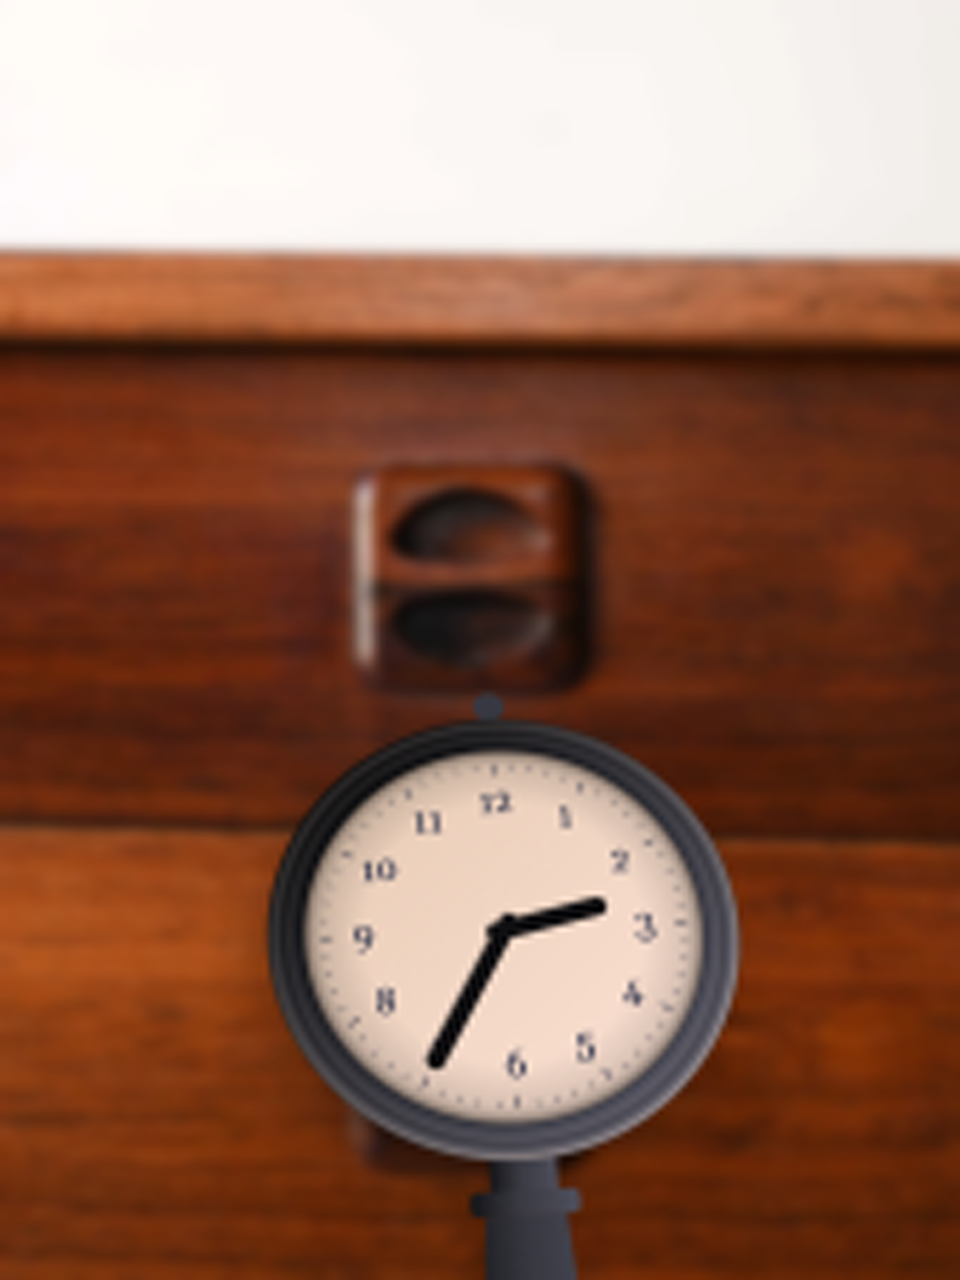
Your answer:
**2:35**
